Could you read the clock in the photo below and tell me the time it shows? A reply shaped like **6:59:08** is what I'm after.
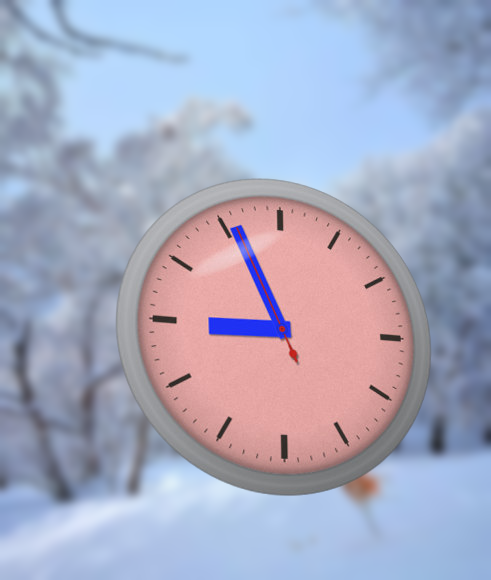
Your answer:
**8:55:56**
